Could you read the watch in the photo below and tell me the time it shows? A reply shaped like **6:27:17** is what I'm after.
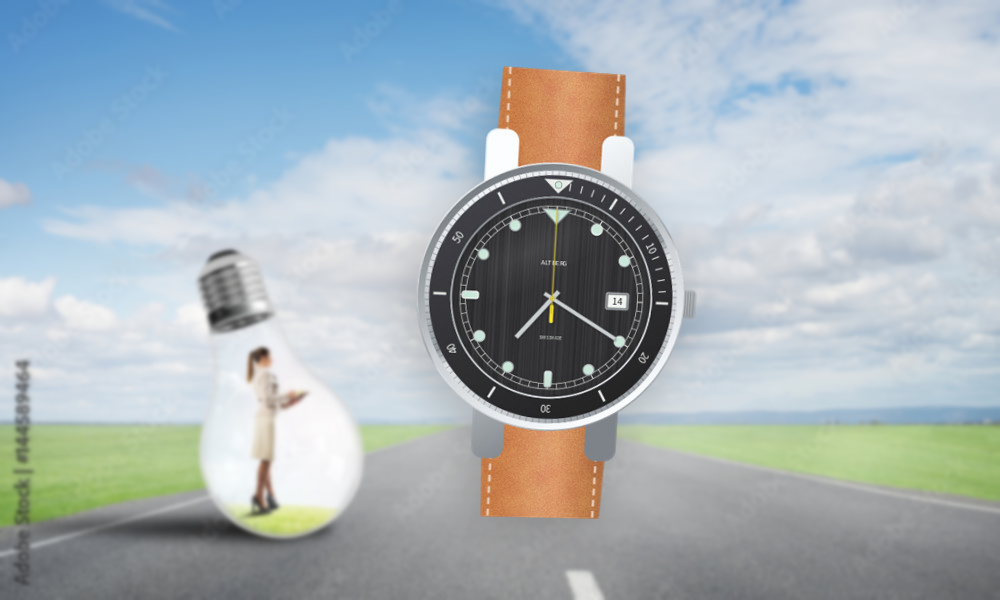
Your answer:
**7:20:00**
